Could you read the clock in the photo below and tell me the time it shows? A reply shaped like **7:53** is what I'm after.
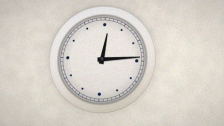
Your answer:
**12:14**
